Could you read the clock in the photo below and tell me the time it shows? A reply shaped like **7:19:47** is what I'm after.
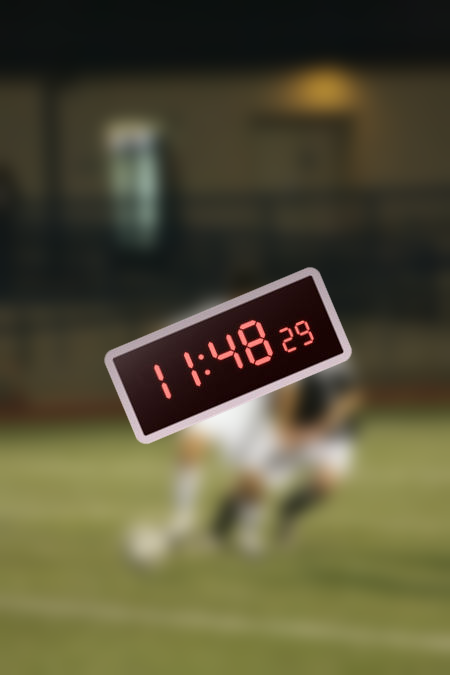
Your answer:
**11:48:29**
